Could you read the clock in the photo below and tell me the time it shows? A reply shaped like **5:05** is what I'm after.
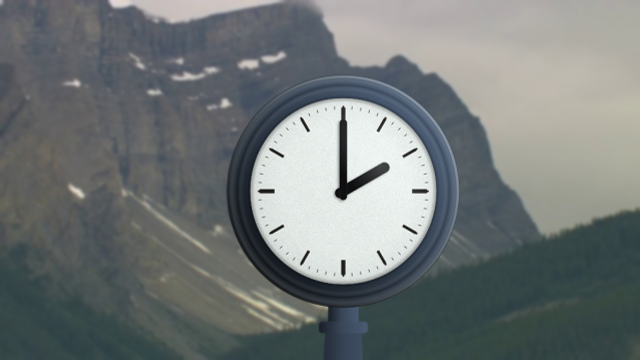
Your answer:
**2:00**
